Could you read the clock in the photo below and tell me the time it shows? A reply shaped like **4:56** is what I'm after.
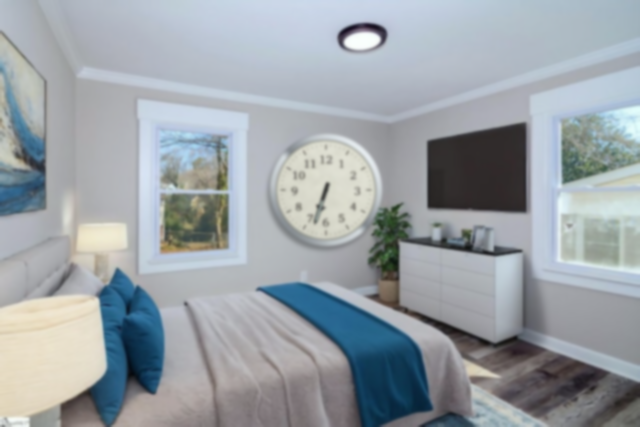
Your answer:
**6:33**
